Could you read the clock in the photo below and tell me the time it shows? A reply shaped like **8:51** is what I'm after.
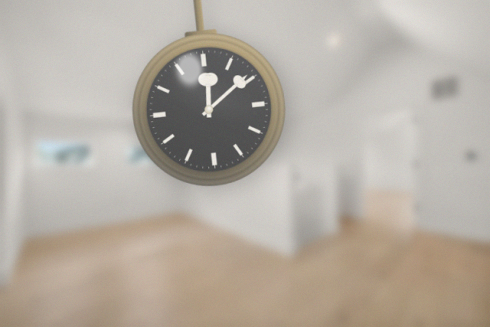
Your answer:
**12:09**
